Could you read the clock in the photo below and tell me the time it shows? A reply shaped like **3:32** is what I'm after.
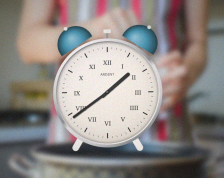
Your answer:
**1:39**
